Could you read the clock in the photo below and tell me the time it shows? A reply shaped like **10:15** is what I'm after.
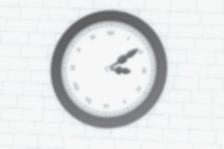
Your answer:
**3:09**
